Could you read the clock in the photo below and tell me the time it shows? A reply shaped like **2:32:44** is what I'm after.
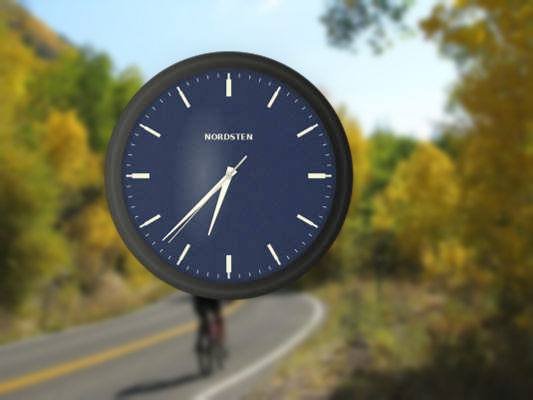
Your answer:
**6:37:37**
